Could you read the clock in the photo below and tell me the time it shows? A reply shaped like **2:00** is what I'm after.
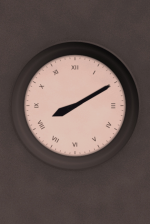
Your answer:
**8:10**
